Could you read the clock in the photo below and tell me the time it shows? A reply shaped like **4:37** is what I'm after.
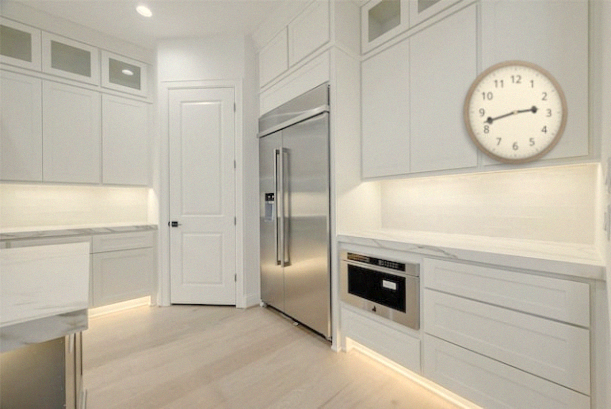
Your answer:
**2:42**
